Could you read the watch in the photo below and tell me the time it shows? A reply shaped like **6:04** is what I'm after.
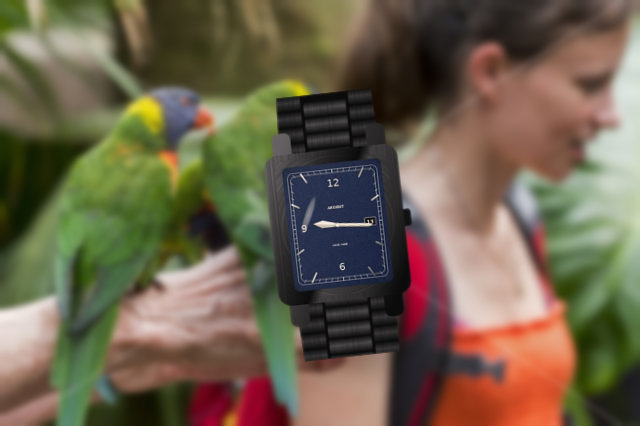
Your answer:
**9:16**
